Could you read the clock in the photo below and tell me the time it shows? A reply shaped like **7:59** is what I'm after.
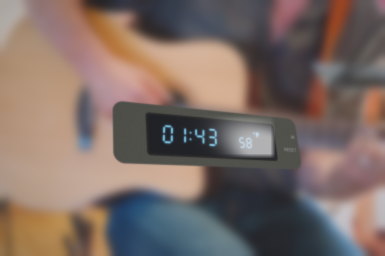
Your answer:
**1:43**
